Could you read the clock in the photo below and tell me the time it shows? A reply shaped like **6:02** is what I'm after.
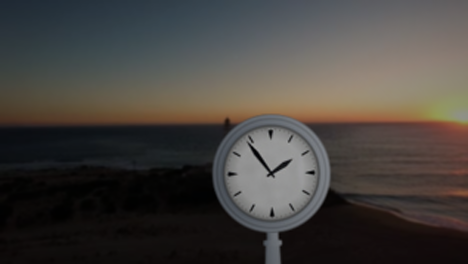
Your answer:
**1:54**
